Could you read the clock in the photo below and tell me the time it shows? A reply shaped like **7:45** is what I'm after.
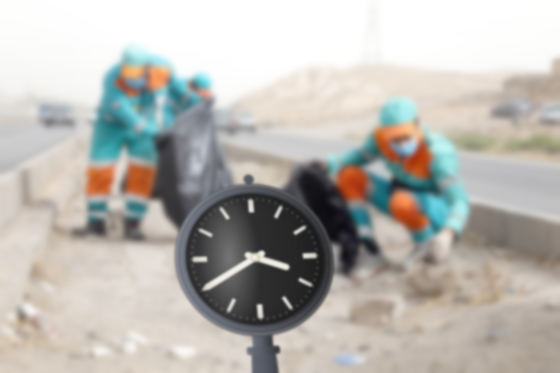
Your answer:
**3:40**
